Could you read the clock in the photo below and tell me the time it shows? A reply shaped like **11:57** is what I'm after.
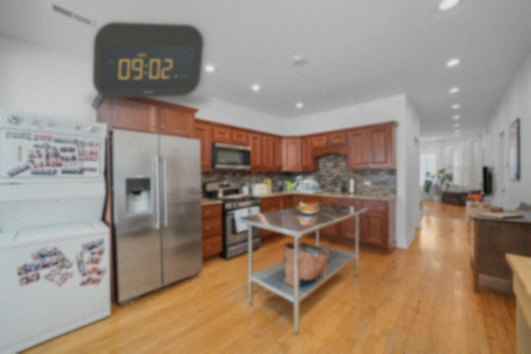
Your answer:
**9:02**
